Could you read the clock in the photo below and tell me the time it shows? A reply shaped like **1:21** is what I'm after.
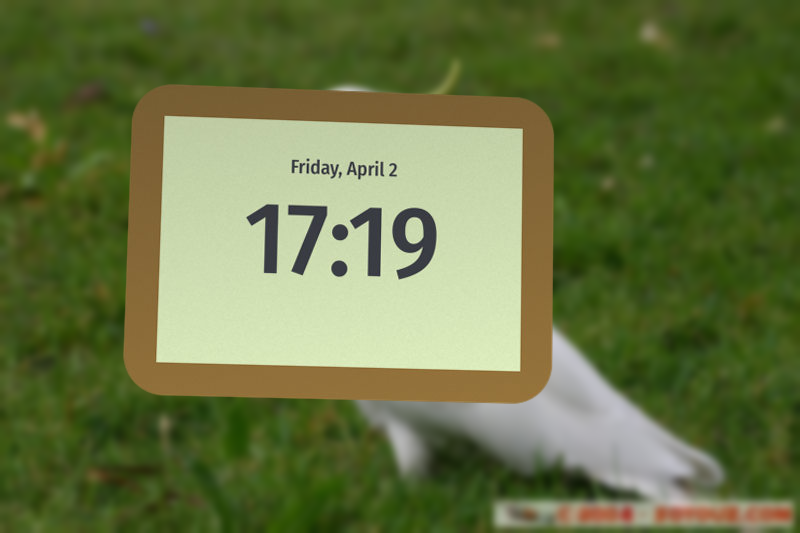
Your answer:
**17:19**
